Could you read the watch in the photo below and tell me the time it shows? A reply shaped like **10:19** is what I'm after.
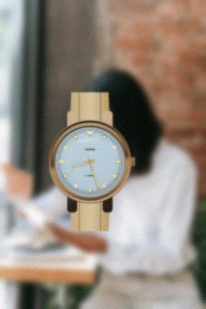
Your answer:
**8:27**
